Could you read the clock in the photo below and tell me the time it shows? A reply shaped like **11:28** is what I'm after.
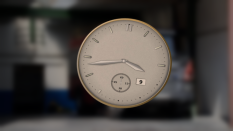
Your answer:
**3:43**
